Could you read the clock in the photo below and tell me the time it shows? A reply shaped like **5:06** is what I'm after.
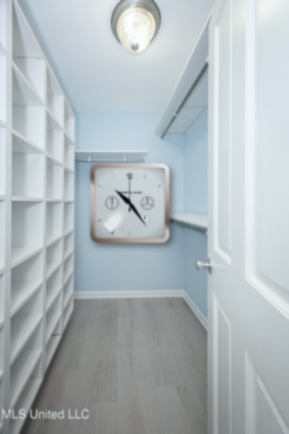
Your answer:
**10:24**
